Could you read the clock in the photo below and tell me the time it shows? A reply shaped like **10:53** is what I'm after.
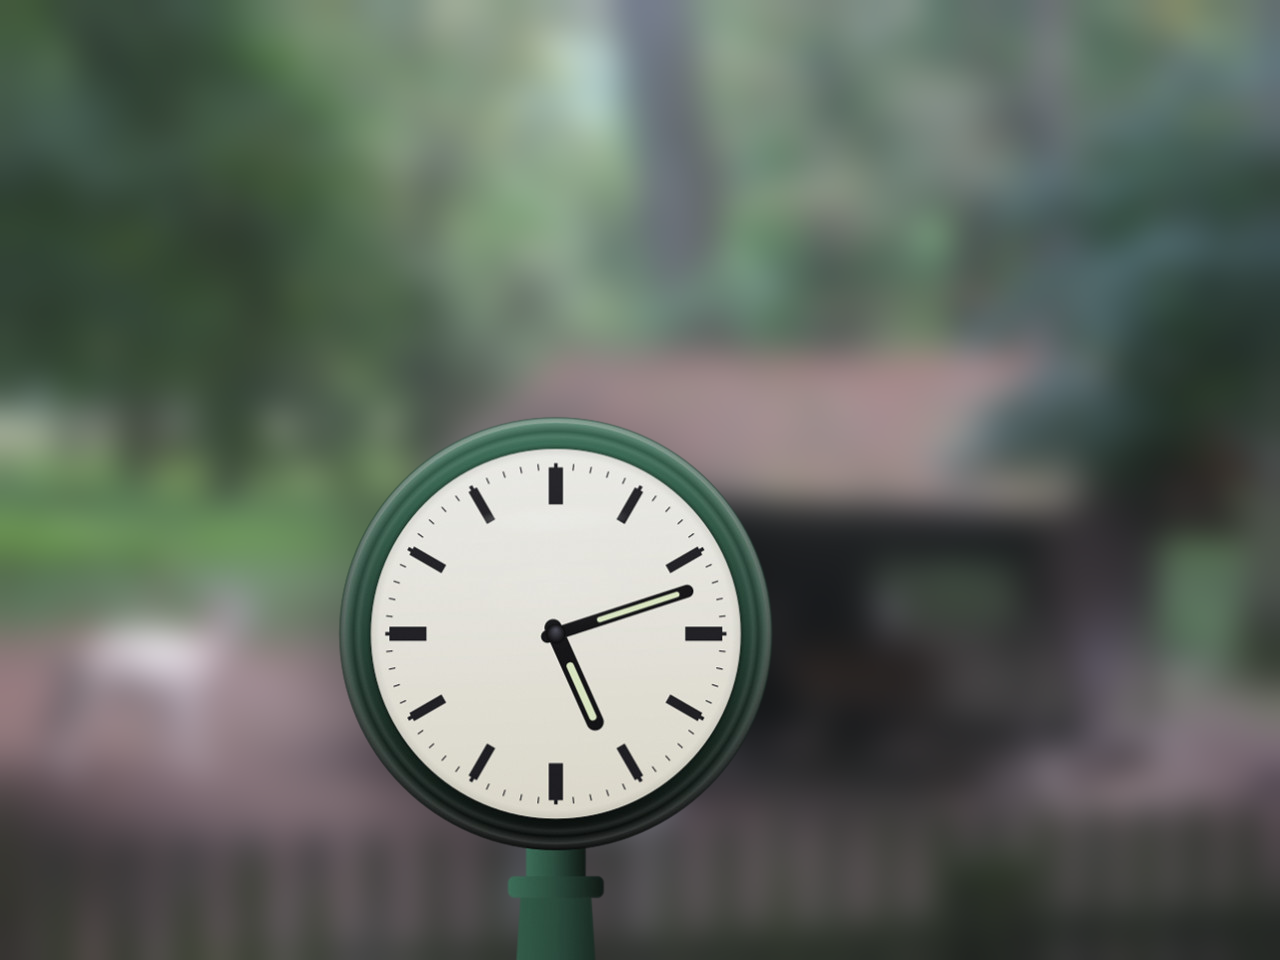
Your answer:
**5:12**
